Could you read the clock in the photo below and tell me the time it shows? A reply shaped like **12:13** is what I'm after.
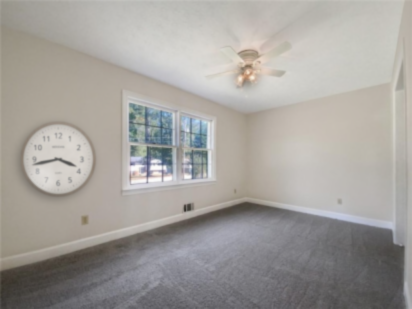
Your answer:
**3:43**
